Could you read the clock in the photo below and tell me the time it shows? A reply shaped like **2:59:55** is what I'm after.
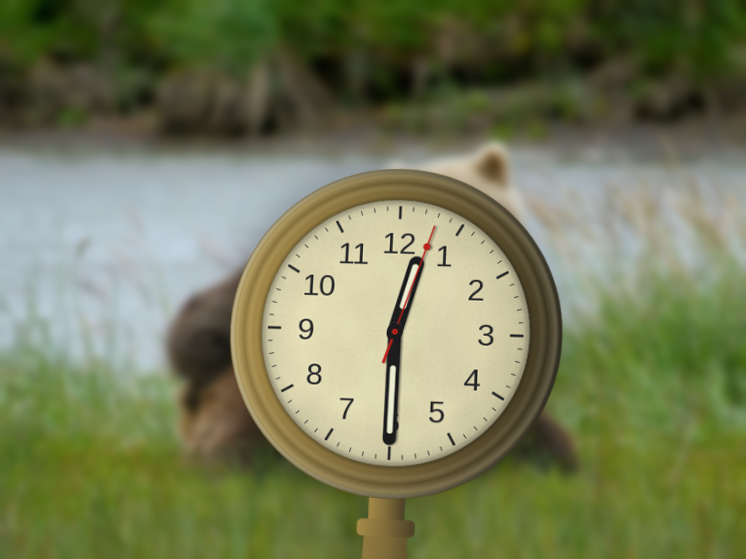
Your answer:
**12:30:03**
